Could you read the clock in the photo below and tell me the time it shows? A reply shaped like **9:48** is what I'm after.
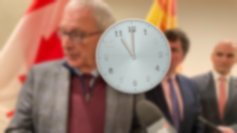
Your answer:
**11:00**
